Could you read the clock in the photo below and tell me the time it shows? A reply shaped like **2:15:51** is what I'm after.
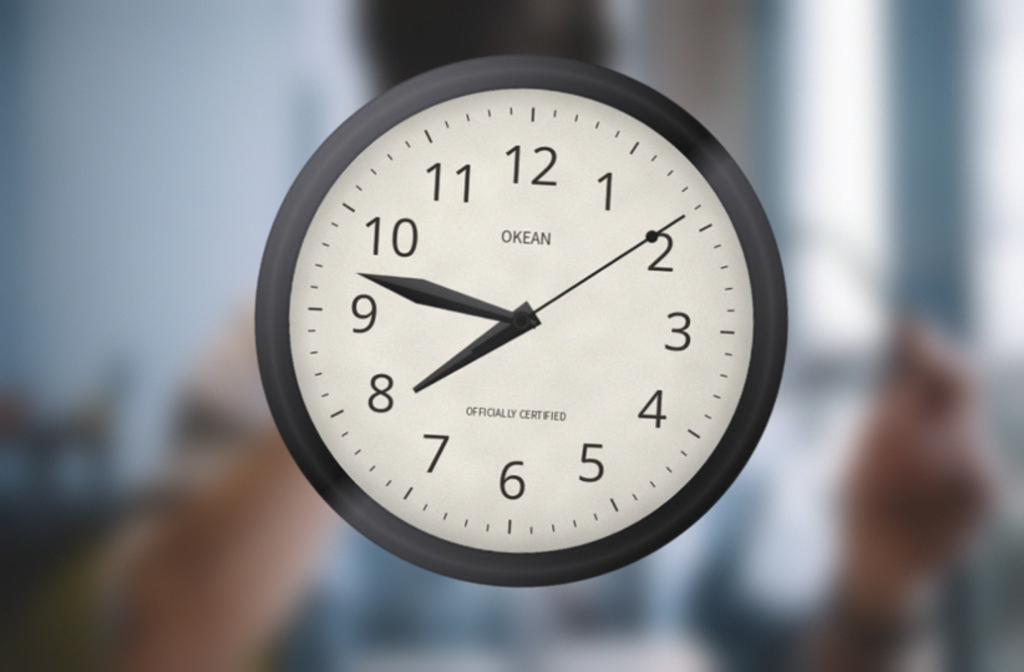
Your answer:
**7:47:09**
